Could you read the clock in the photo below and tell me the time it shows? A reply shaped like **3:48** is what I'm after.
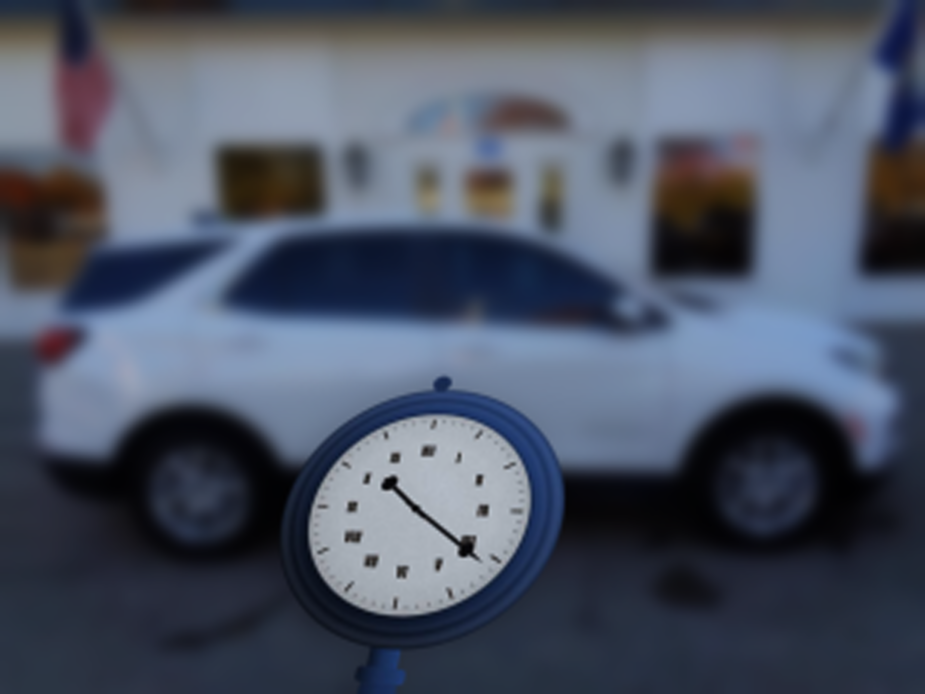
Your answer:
**10:21**
